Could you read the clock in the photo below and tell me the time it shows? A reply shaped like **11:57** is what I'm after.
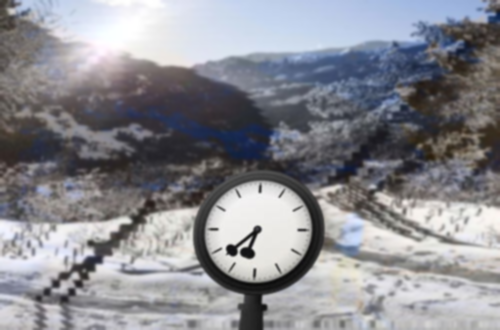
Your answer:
**6:38**
